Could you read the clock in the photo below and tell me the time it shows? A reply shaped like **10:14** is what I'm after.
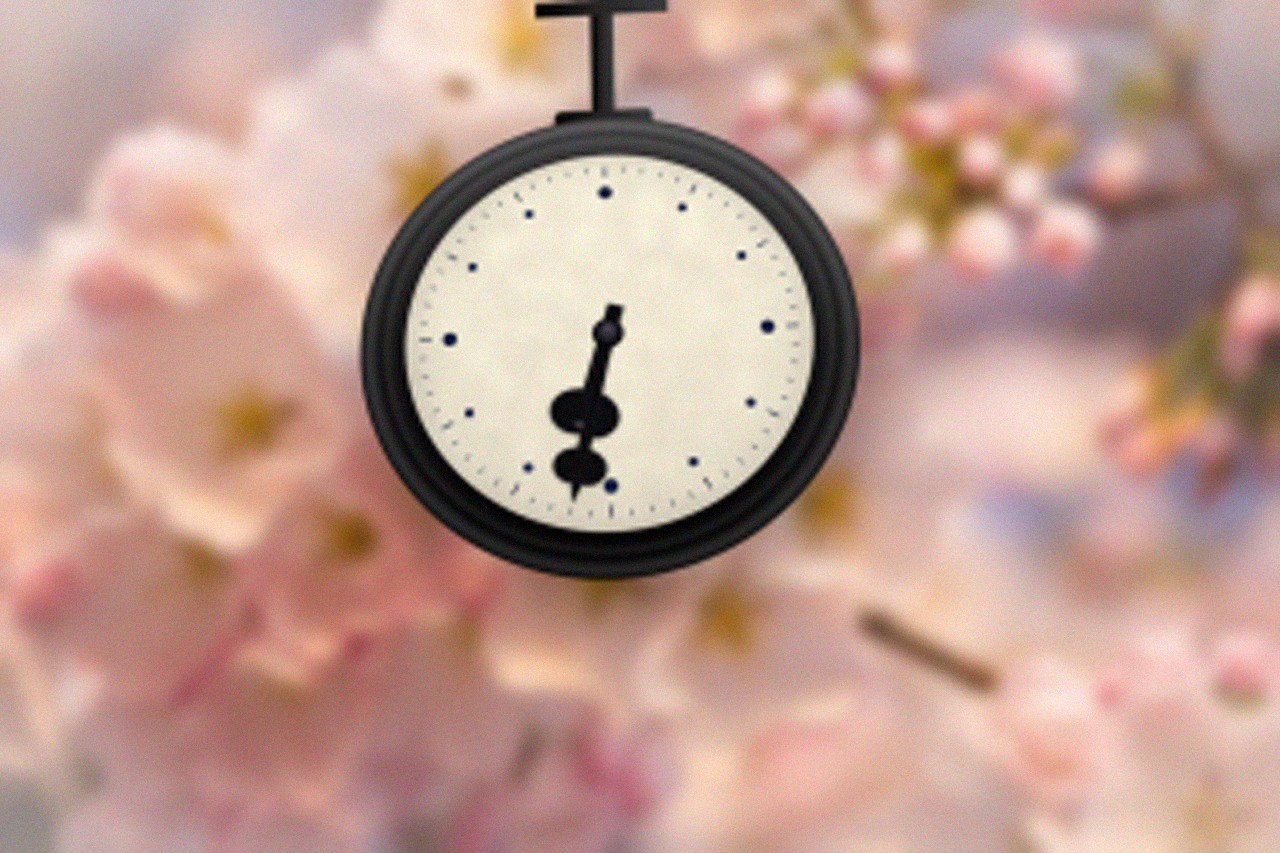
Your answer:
**6:32**
